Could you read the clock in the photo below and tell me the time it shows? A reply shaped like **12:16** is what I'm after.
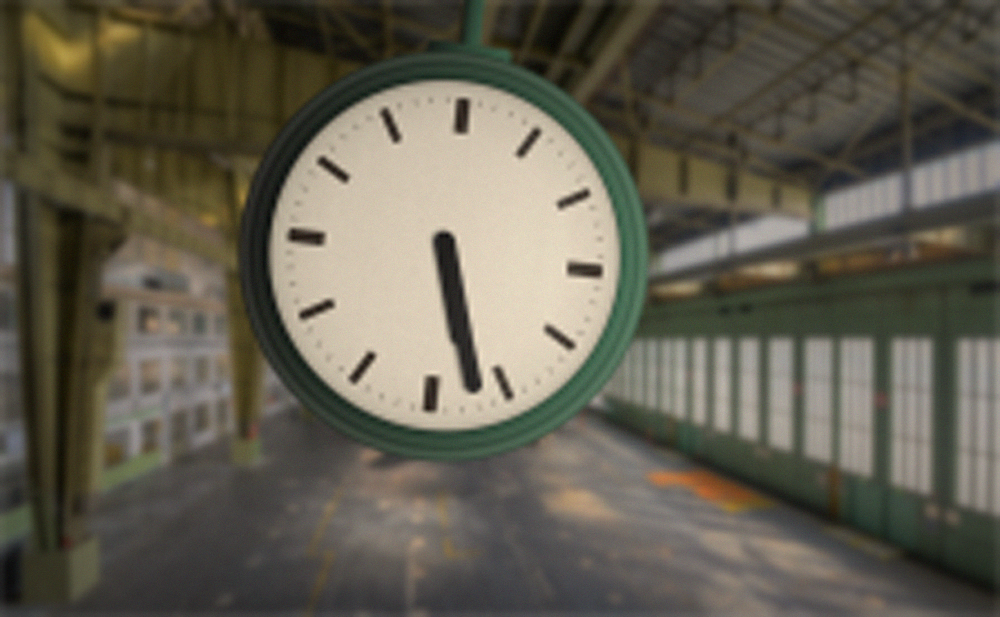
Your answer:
**5:27**
